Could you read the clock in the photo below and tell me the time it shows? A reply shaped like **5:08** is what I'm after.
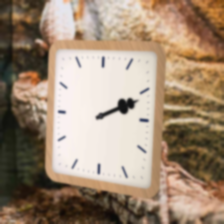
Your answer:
**2:11**
